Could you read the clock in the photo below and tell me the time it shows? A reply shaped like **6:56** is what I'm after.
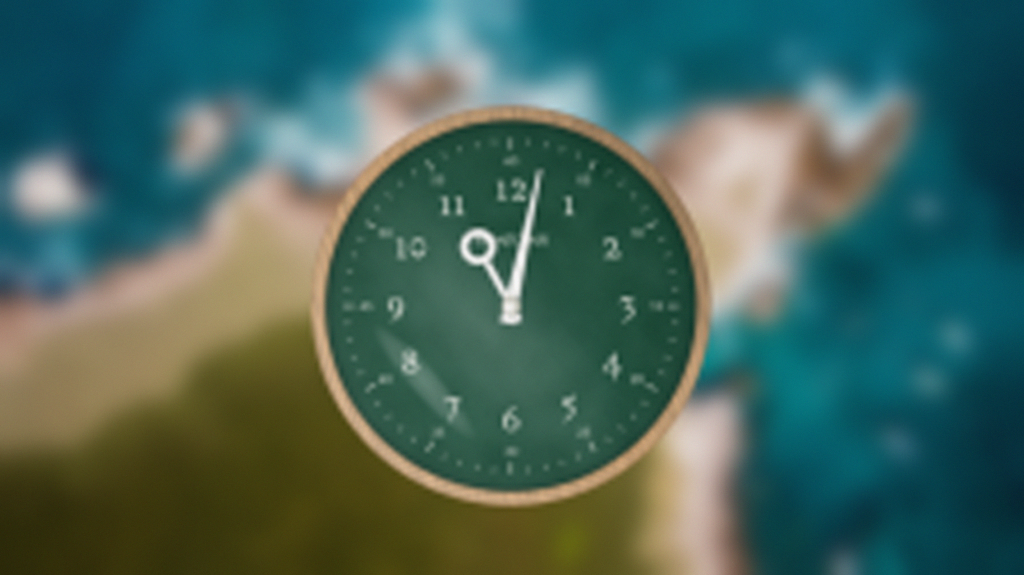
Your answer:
**11:02**
